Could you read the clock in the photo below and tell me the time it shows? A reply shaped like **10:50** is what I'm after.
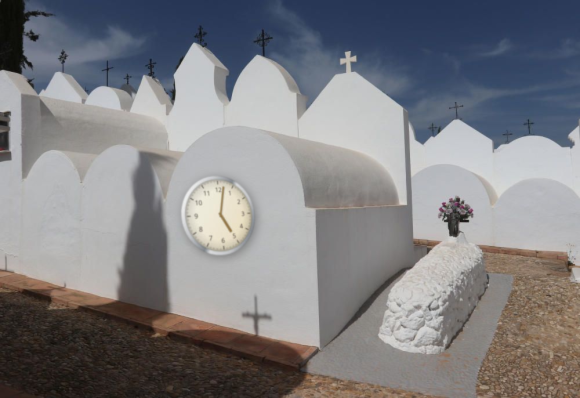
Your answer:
**5:02**
